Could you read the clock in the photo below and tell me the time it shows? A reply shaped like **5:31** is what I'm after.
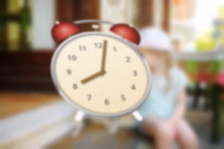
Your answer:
**8:02**
